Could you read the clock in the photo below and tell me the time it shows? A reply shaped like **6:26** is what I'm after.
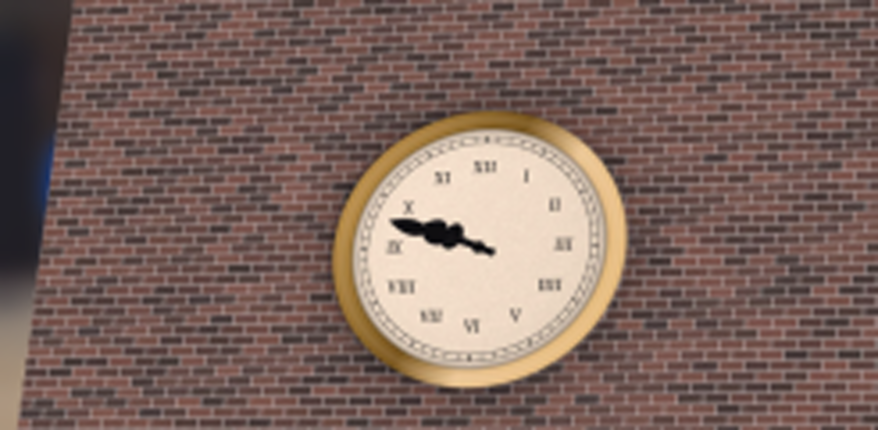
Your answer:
**9:48**
